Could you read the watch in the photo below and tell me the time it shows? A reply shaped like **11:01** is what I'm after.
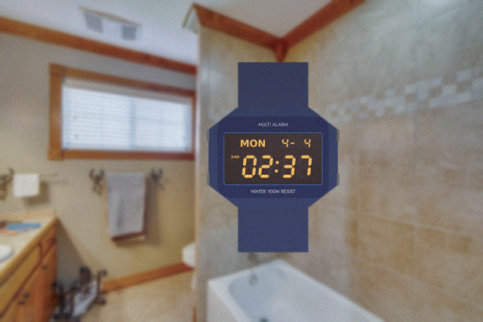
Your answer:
**2:37**
